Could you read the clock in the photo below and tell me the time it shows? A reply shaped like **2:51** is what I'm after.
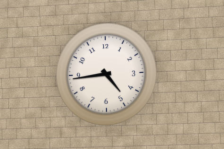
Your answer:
**4:44**
